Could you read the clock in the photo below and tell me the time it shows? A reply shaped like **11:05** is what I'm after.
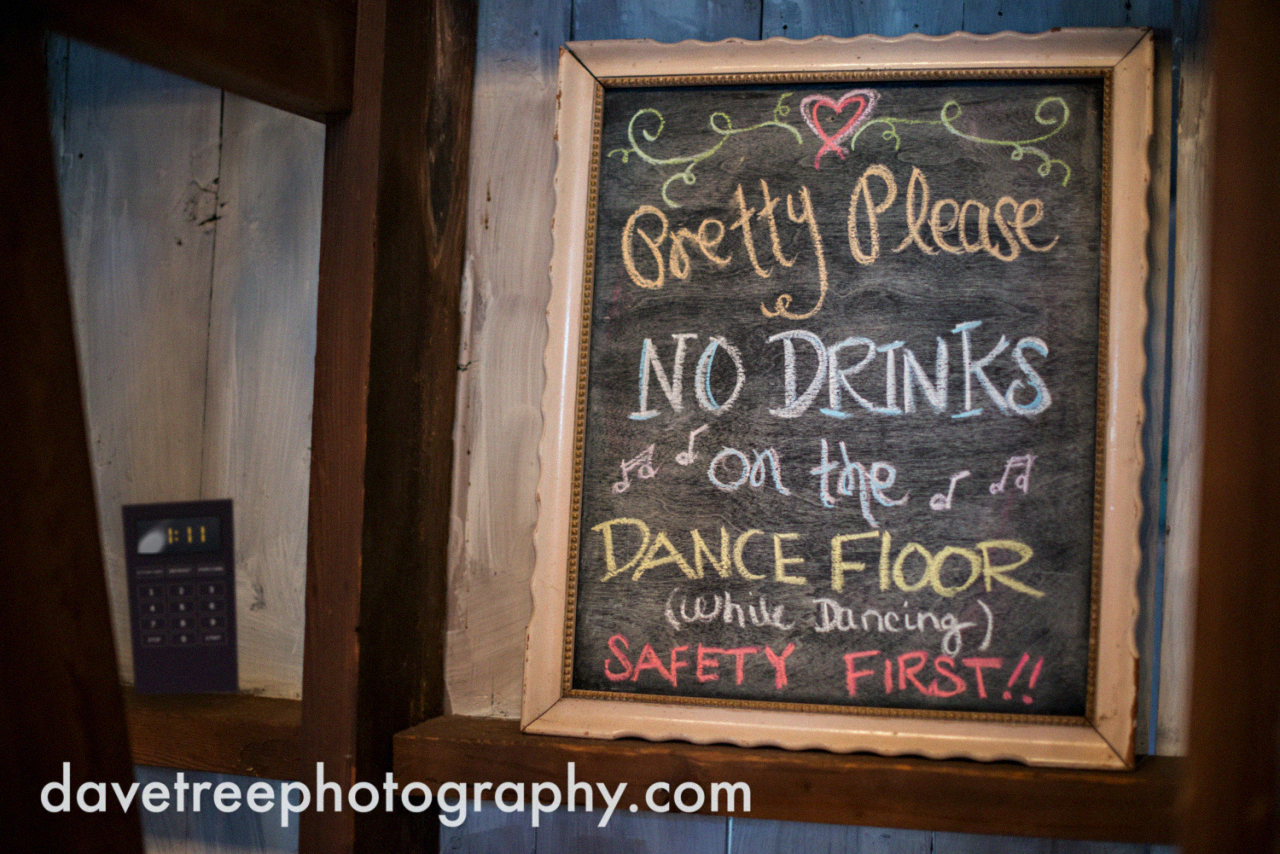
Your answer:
**1:11**
